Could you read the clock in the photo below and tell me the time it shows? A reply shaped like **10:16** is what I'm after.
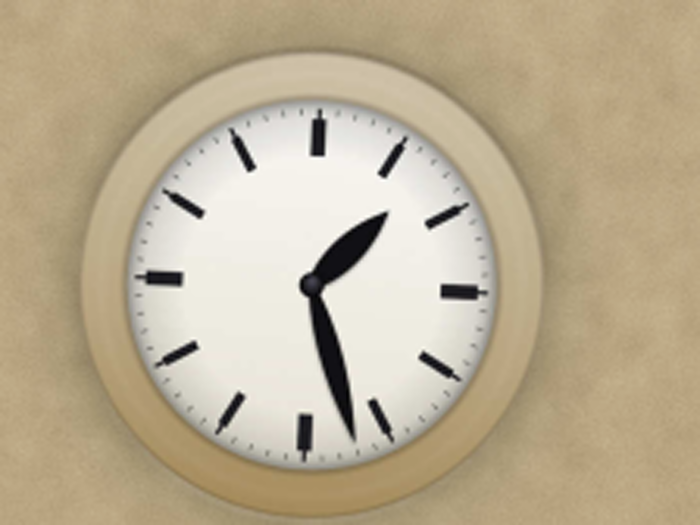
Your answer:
**1:27**
